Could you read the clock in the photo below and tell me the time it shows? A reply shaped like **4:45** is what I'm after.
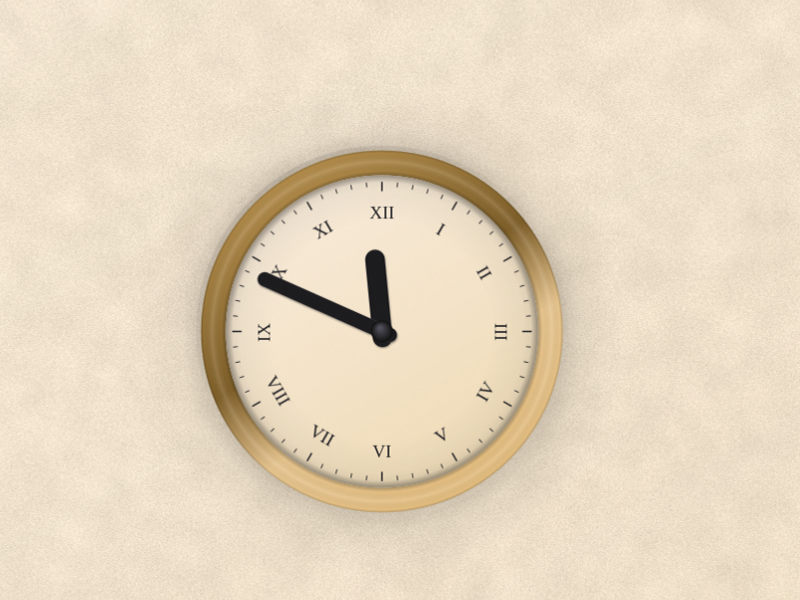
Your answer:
**11:49**
